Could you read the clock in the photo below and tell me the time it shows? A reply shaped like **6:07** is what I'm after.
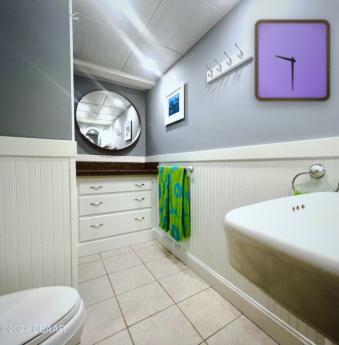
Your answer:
**9:30**
